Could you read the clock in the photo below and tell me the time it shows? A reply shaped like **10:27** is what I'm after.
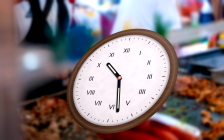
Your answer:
**10:28**
